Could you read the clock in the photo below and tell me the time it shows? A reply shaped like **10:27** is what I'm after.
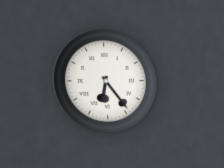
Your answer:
**6:24**
